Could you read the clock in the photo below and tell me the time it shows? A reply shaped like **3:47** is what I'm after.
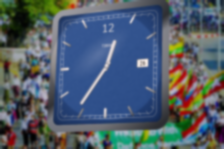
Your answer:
**12:36**
